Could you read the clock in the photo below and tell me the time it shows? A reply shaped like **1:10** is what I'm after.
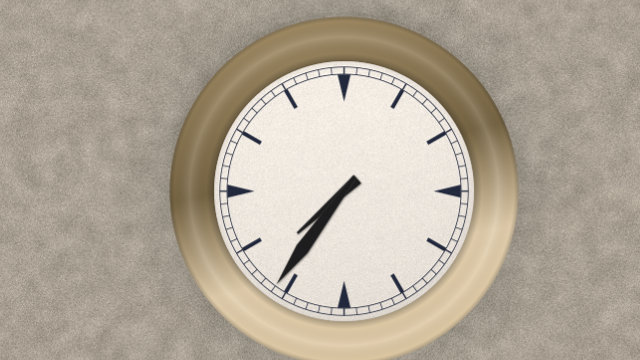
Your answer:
**7:36**
